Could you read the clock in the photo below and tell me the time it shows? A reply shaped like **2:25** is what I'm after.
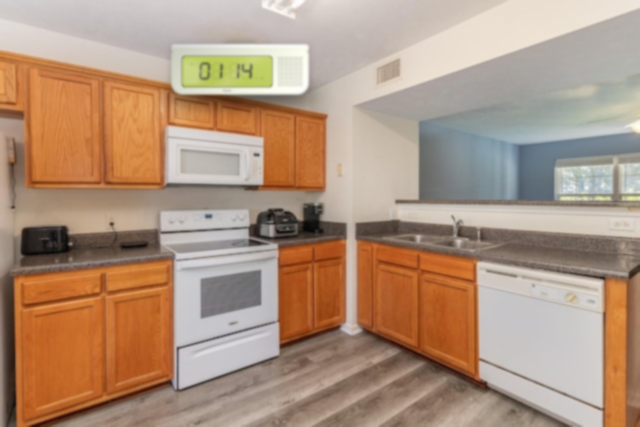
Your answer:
**1:14**
